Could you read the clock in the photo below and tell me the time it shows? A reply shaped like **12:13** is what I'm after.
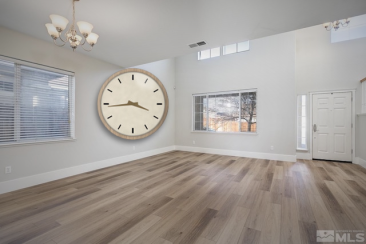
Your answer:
**3:44**
